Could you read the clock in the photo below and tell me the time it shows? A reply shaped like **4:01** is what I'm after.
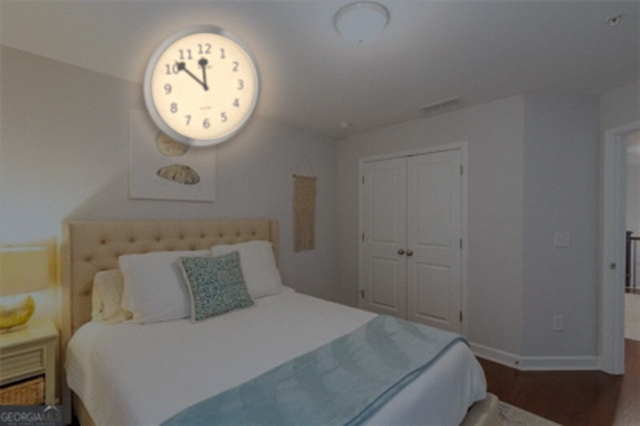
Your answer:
**11:52**
